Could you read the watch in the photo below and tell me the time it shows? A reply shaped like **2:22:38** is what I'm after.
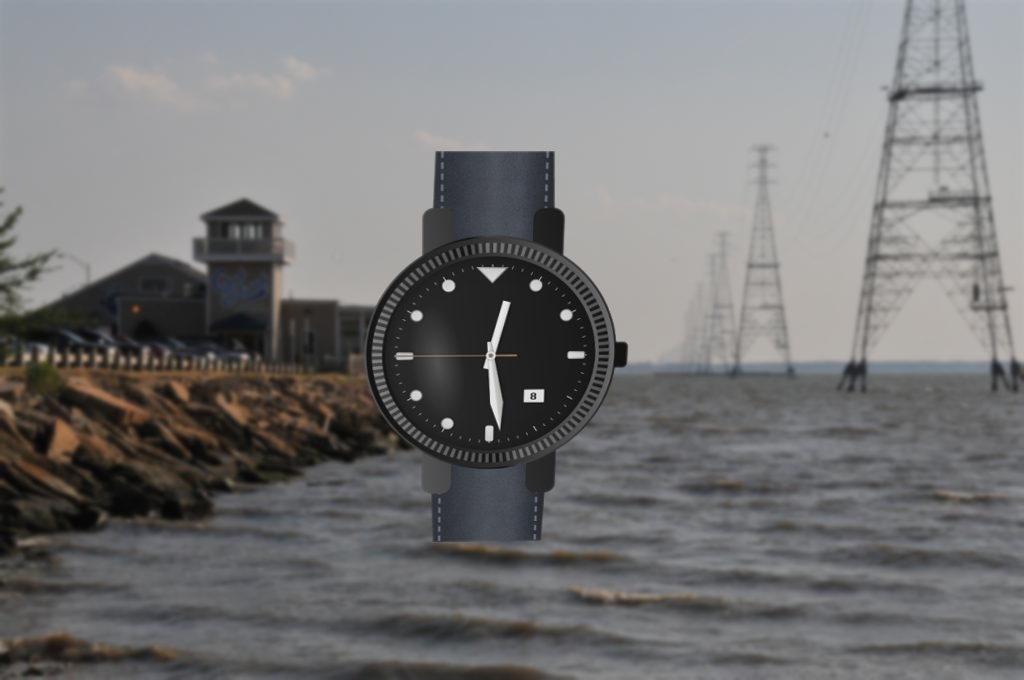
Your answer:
**12:28:45**
